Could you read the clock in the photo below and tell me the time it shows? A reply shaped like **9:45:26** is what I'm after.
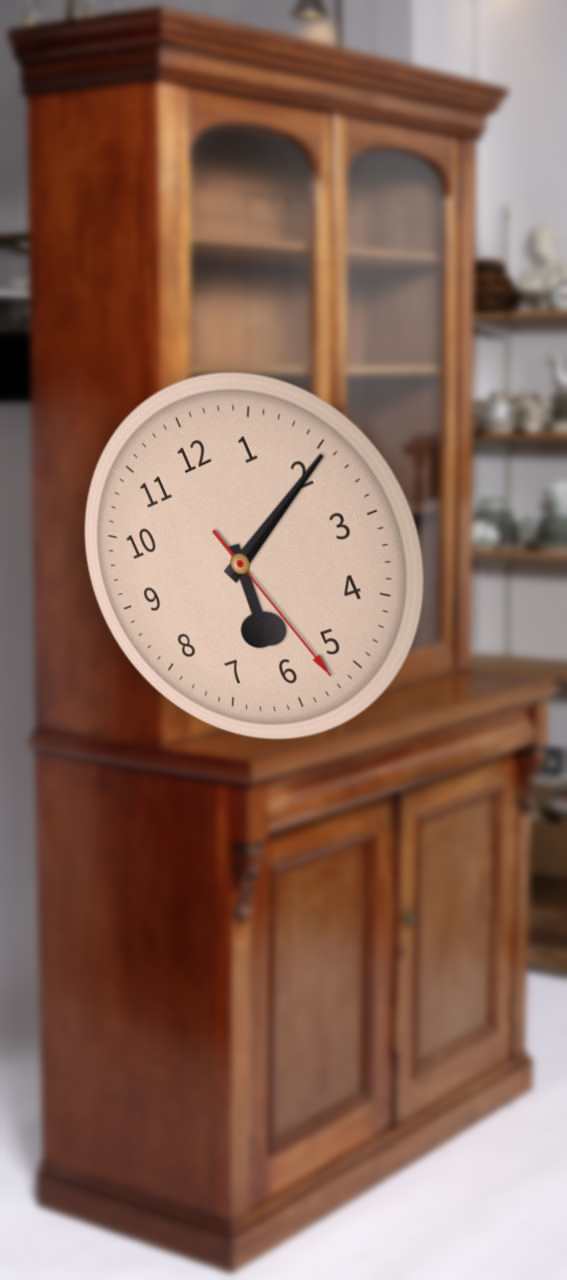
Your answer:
**6:10:27**
